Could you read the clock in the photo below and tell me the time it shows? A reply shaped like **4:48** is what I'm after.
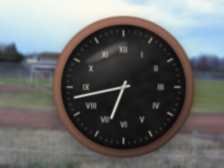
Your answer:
**6:43**
